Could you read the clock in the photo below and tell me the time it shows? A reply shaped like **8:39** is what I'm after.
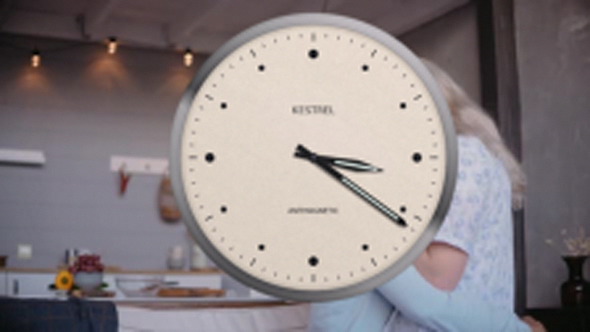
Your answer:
**3:21**
